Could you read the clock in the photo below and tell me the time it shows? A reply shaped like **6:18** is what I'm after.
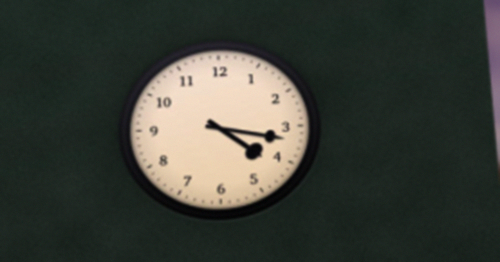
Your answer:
**4:17**
